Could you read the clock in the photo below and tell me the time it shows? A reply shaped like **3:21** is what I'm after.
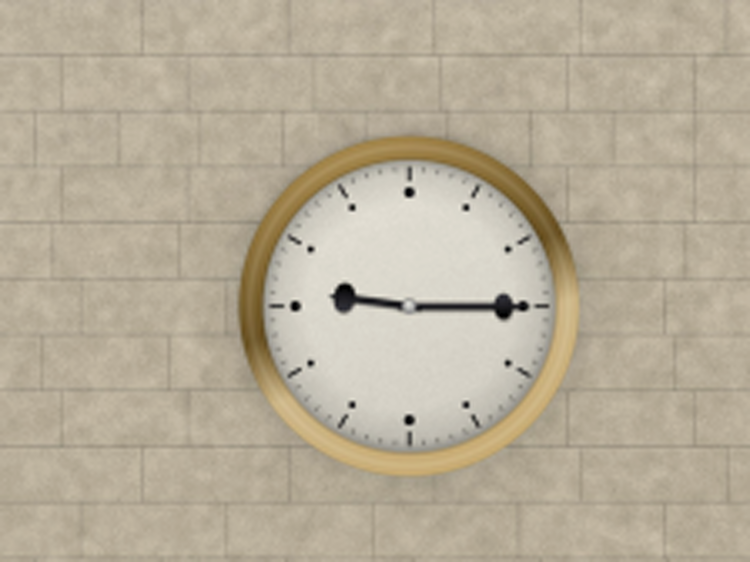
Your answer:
**9:15**
